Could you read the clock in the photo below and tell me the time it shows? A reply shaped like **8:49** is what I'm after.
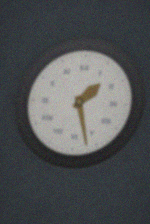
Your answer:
**1:27**
